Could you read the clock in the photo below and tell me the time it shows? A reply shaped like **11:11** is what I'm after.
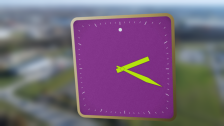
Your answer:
**2:19**
